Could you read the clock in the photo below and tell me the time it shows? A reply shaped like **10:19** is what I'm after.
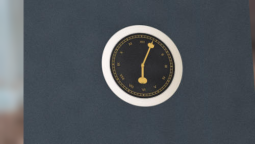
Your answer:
**6:04**
